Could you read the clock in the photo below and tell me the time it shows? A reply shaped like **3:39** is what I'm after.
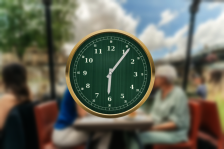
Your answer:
**6:06**
